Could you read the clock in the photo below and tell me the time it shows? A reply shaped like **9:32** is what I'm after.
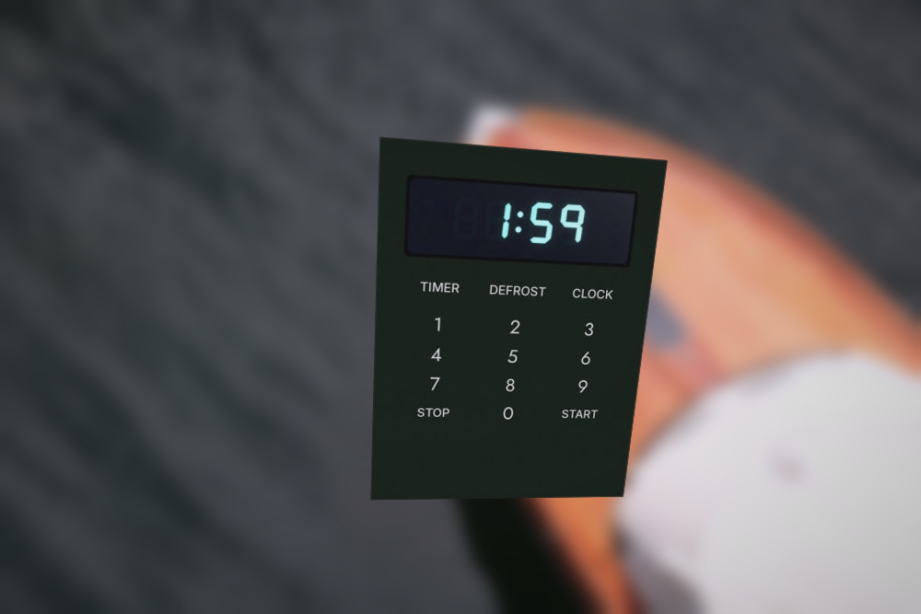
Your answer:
**1:59**
